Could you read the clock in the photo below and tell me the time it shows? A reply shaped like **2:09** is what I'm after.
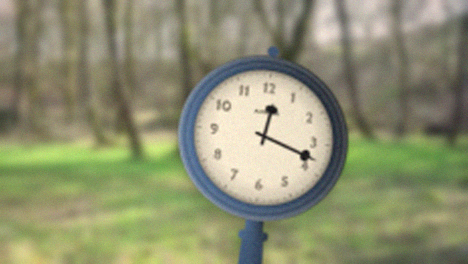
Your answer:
**12:18**
